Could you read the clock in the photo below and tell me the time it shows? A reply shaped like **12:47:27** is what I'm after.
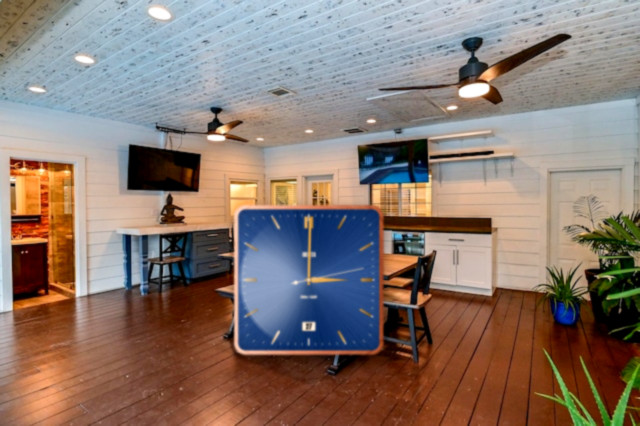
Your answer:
**3:00:13**
